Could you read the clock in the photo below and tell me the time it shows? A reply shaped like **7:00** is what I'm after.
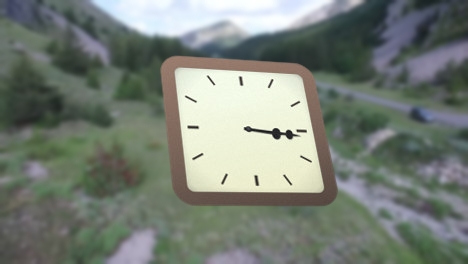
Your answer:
**3:16**
